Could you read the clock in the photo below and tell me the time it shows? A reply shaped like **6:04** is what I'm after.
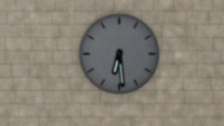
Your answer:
**6:29**
